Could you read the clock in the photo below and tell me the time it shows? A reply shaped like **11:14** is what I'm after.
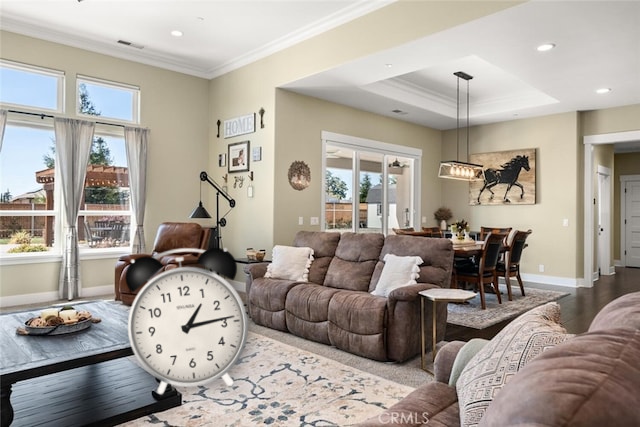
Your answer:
**1:14**
